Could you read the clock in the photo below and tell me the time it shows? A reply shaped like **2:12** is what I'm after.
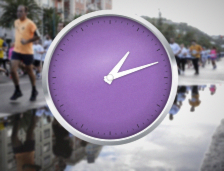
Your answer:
**1:12**
